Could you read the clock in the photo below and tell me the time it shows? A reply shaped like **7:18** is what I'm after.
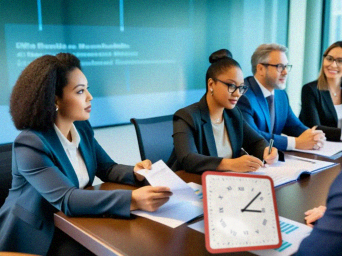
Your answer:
**3:08**
